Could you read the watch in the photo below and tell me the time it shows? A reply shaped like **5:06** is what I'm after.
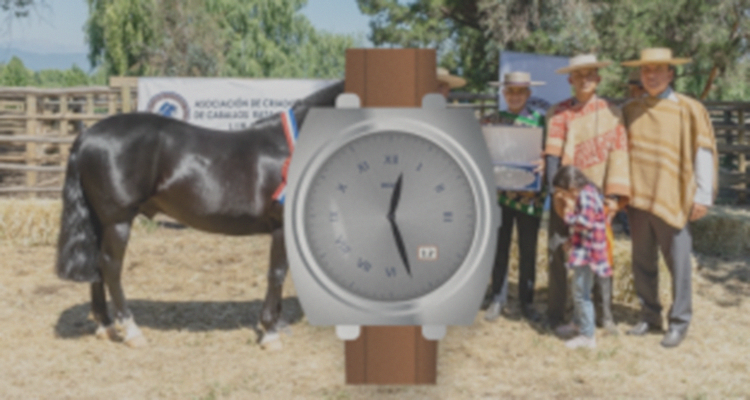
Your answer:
**12:27**
